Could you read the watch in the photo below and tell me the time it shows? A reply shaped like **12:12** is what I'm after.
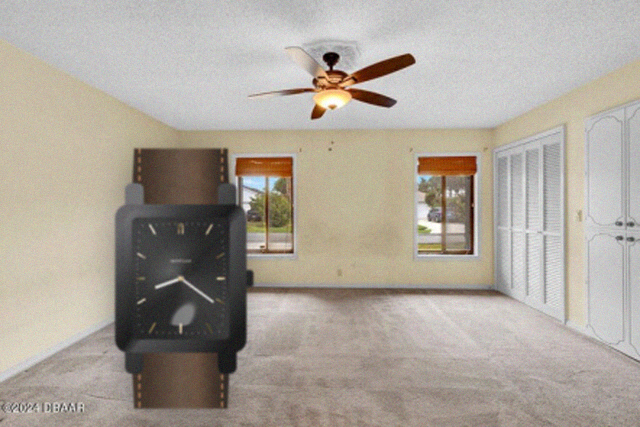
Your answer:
**8:21**
